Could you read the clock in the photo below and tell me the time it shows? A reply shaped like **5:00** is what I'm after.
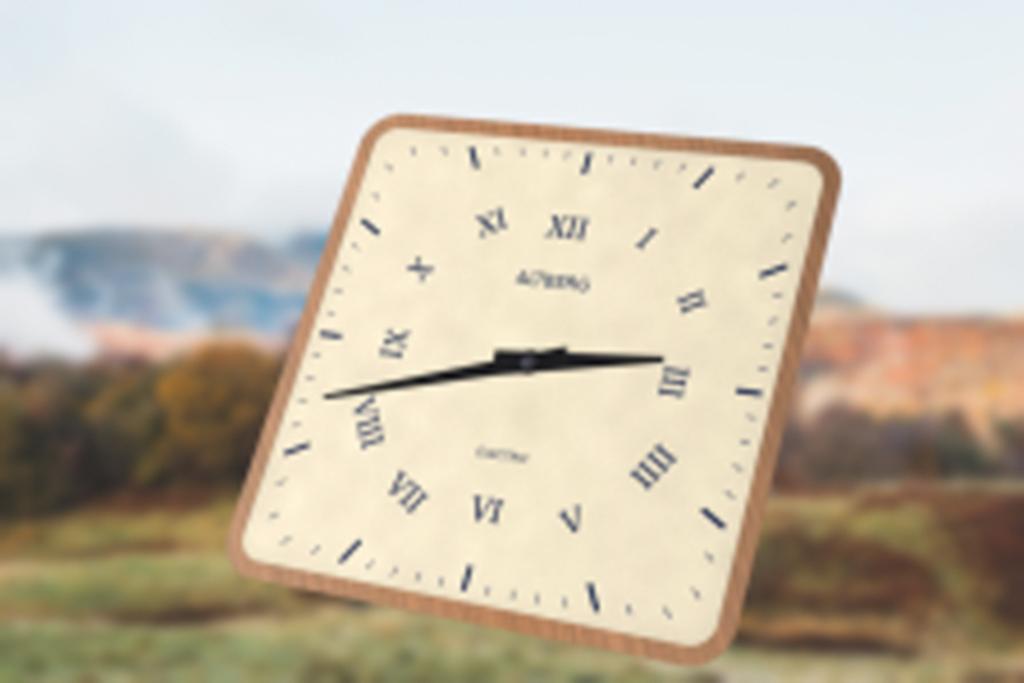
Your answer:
**2:42**
